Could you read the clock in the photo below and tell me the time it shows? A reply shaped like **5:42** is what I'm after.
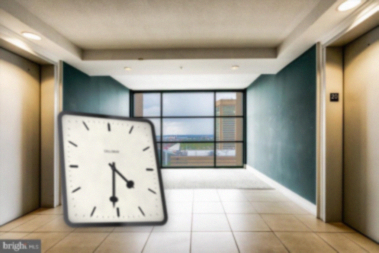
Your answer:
**4:31**
